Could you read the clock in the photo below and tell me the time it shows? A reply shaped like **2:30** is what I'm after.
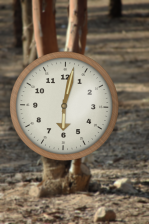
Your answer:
**6:02**
